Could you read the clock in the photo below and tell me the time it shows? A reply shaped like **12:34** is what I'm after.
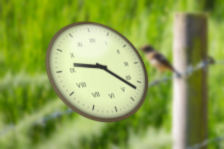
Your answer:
**9:22**
